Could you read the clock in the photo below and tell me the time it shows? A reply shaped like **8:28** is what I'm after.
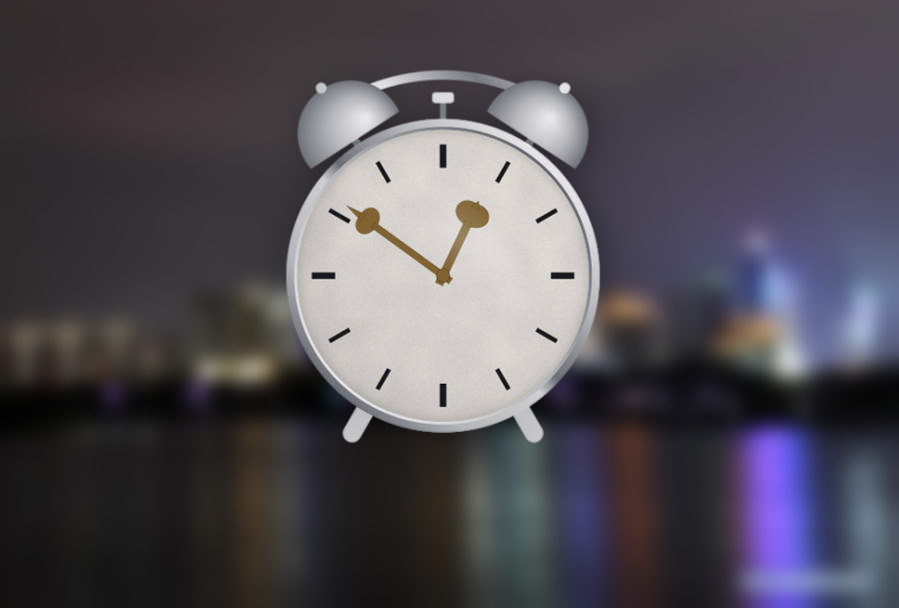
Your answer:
**12:51**
